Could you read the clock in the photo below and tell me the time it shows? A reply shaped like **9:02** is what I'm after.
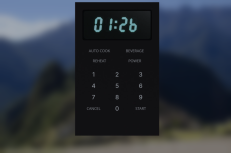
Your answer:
**1:26**
